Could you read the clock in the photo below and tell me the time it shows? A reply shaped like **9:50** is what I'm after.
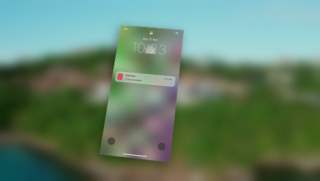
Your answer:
**10:23**
